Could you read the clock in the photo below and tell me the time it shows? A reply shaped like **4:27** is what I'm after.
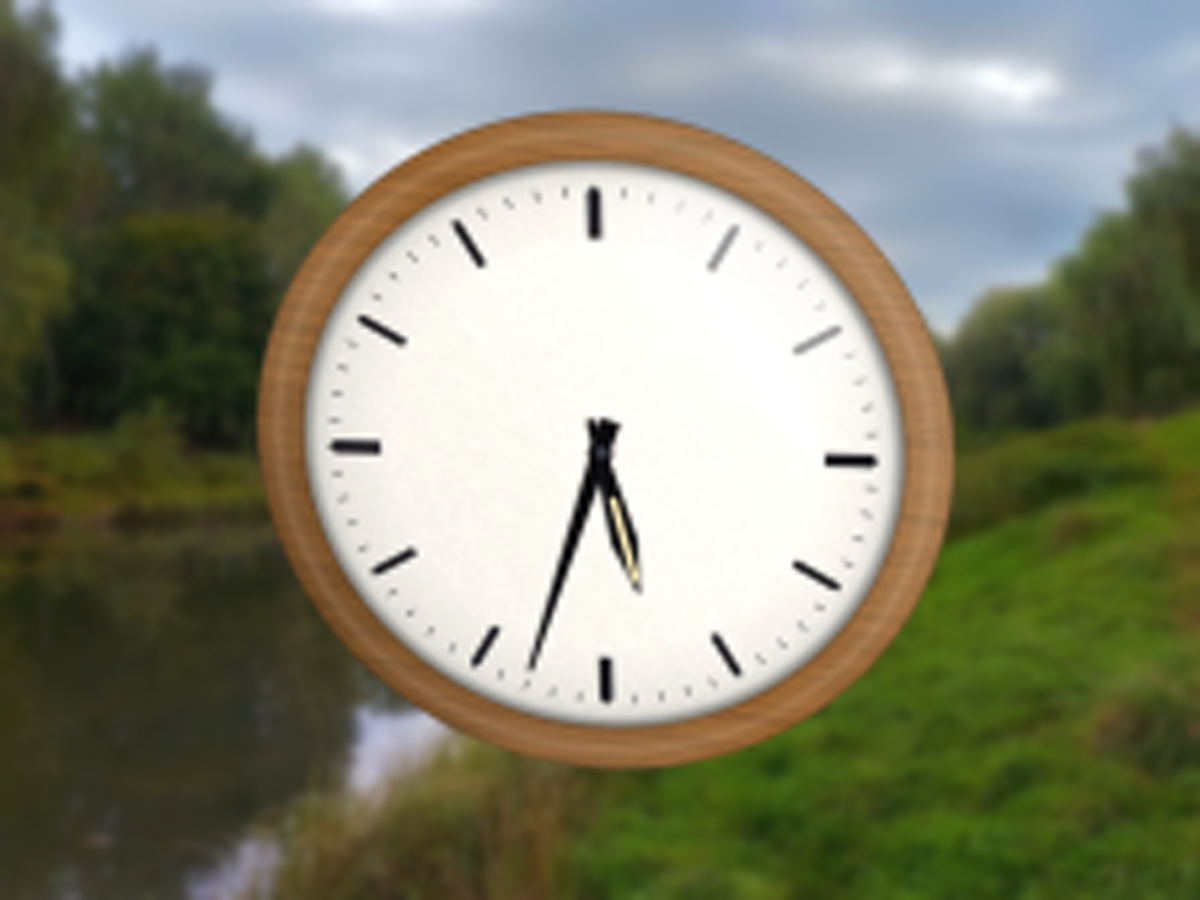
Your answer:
**5:33**
